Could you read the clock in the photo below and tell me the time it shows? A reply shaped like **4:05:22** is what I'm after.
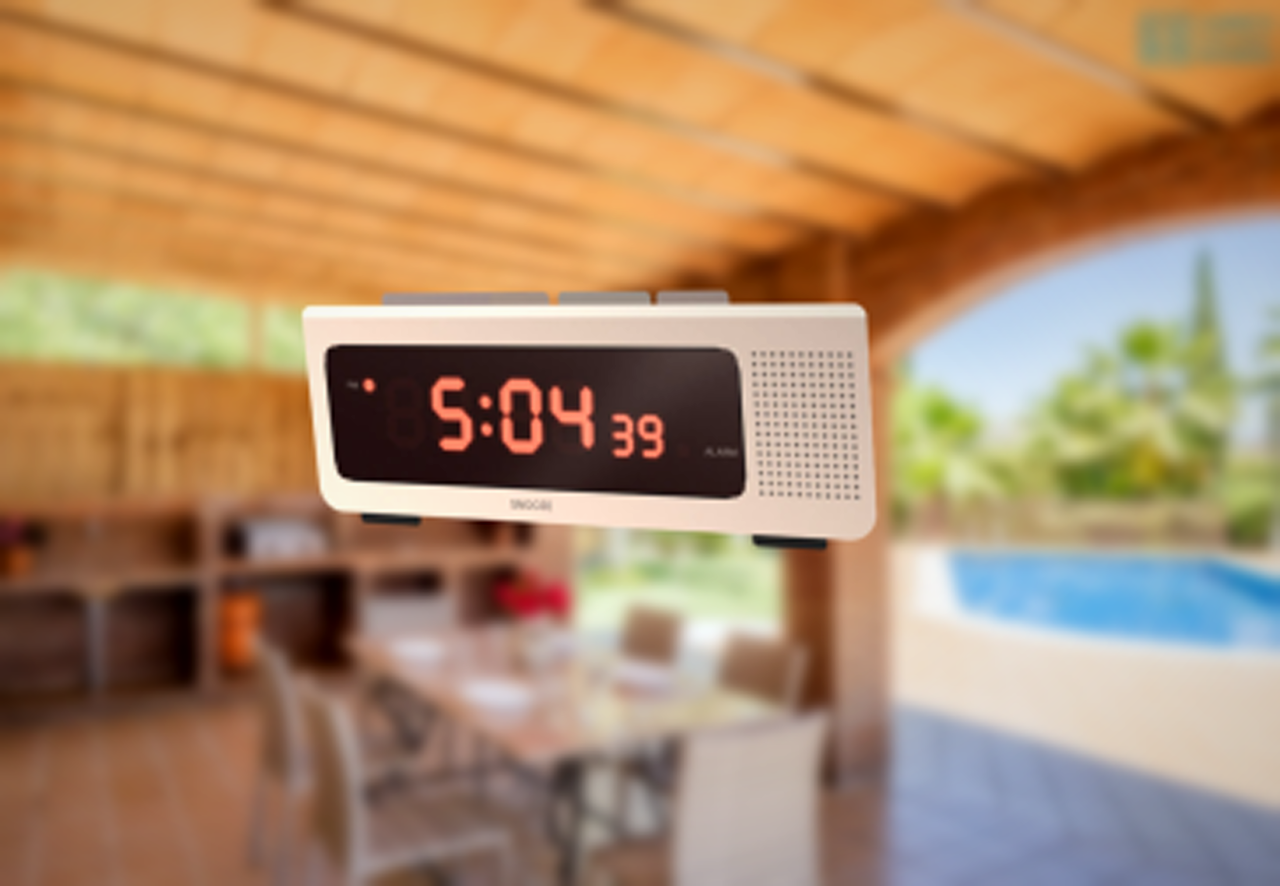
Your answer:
**5:04:39**
